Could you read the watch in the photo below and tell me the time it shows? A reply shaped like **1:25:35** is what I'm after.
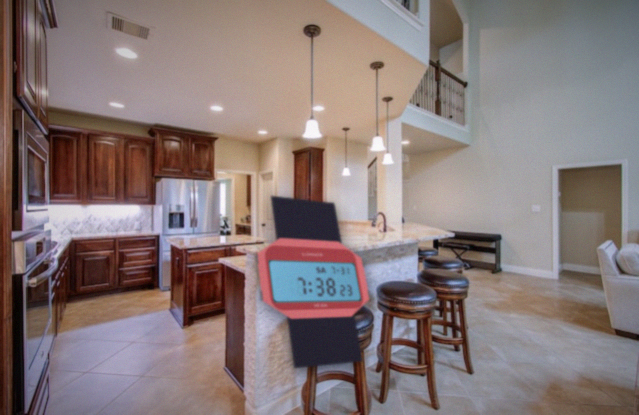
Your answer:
**7:38:23**
